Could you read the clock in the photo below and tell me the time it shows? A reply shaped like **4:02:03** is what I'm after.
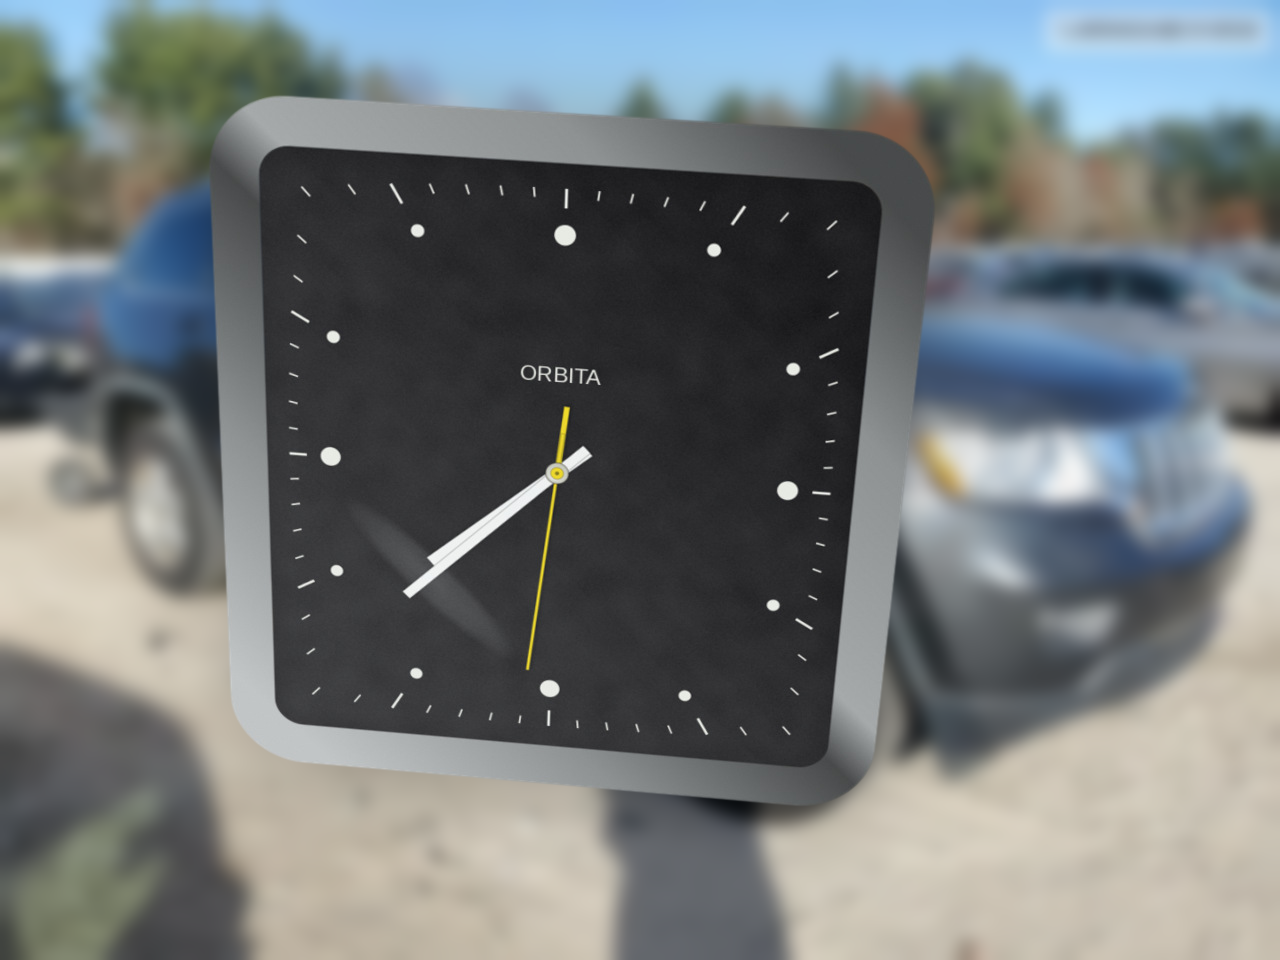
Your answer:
**7:37:31**
